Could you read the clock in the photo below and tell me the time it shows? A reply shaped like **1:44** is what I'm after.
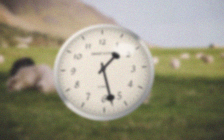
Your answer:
**1:28**
